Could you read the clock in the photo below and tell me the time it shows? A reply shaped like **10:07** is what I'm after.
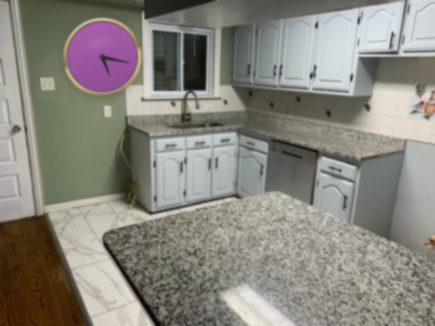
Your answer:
**5:17**
